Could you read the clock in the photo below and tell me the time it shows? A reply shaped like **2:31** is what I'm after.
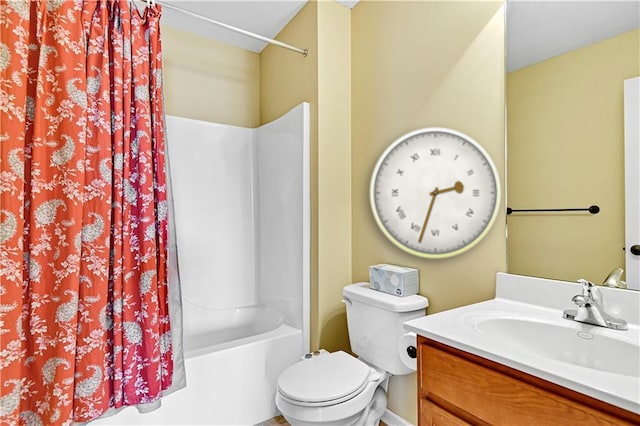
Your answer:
**2:33**
